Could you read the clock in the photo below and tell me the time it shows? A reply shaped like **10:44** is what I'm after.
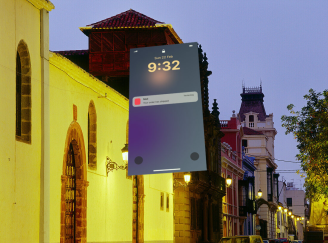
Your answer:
**9:32**
